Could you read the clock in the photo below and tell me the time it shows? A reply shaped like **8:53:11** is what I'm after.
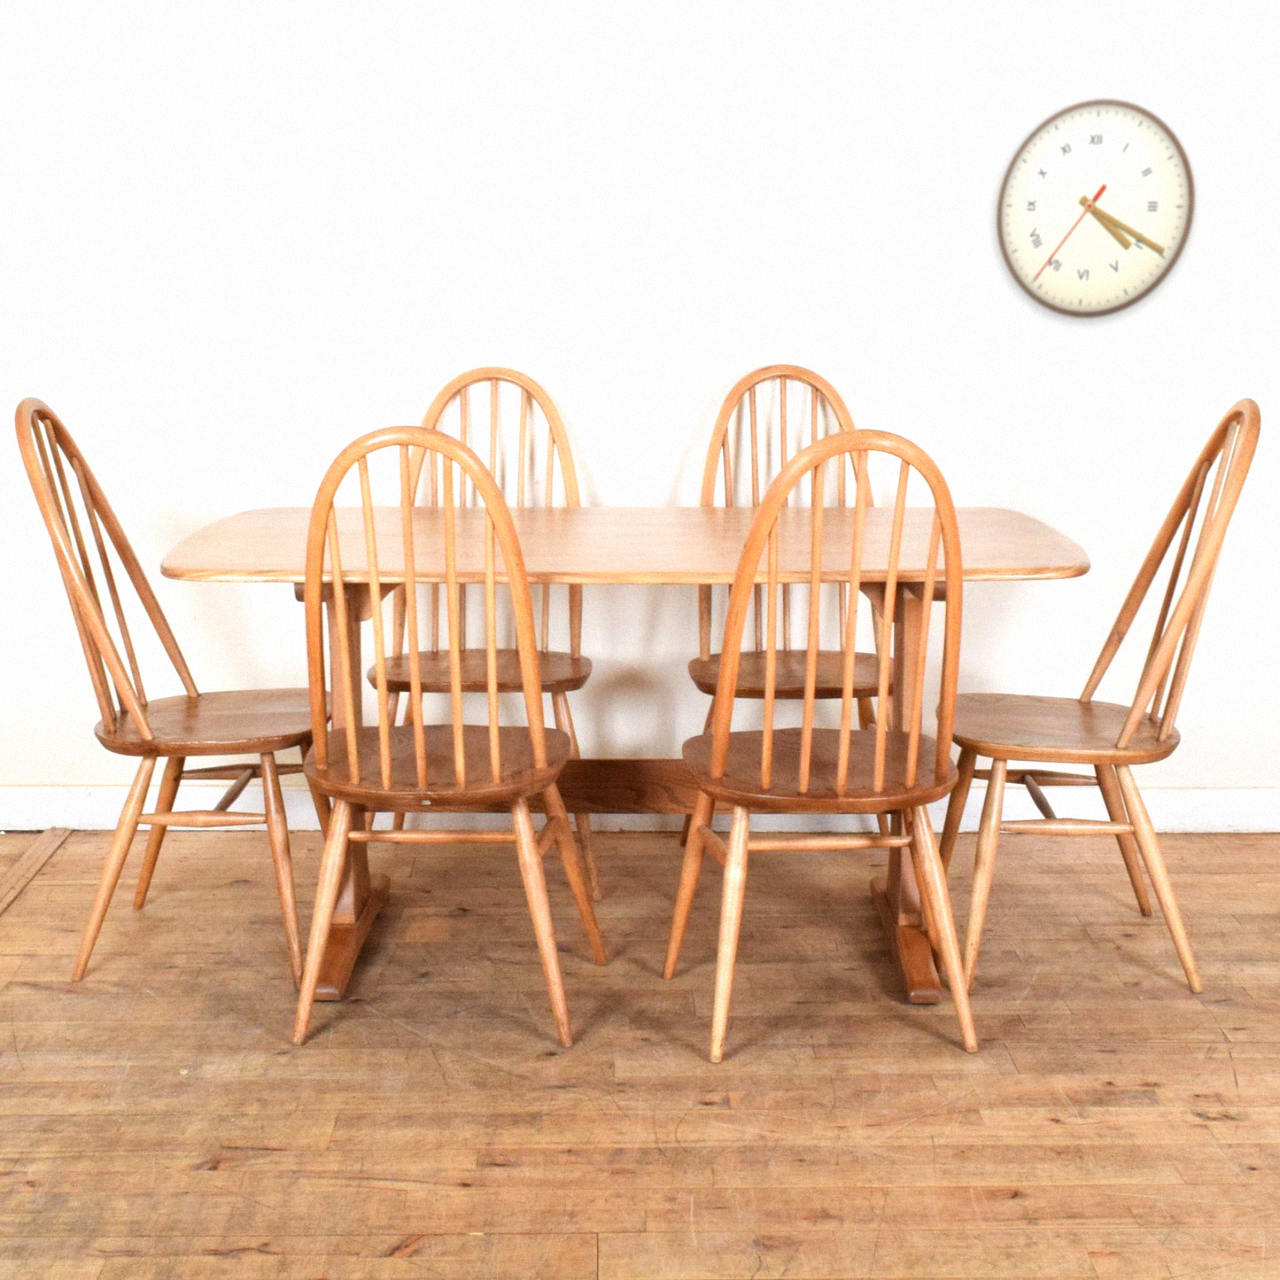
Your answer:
**4:19:36**
